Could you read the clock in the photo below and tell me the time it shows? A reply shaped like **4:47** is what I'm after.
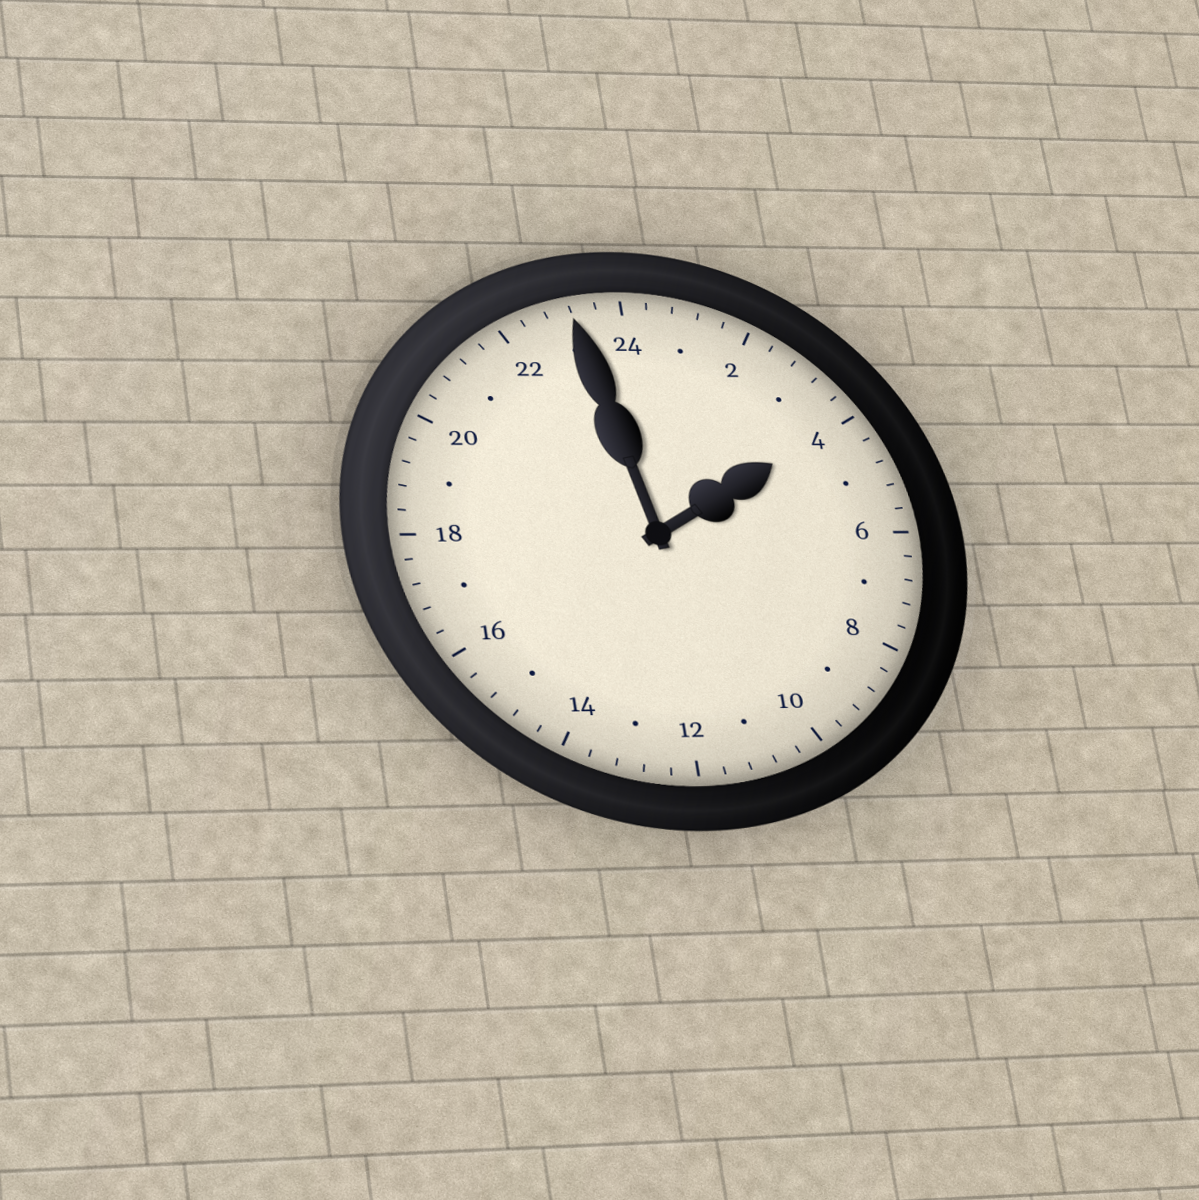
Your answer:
**3:58**
